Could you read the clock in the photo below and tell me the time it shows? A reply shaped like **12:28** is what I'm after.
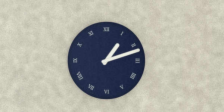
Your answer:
**1:12**
